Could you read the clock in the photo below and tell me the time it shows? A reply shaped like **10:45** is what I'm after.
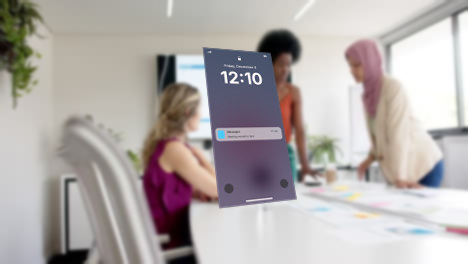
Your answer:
**12:10**
